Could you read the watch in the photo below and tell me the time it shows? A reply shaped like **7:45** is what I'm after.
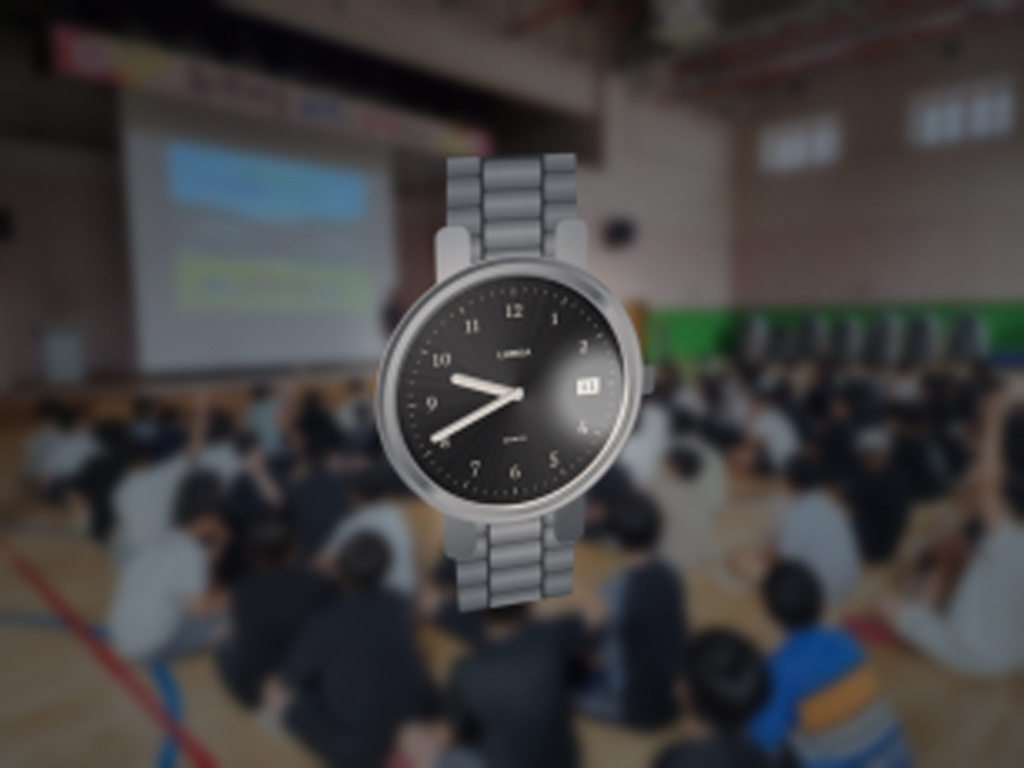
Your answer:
**9:41**
